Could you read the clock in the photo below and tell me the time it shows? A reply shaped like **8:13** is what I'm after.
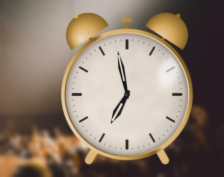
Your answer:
**6:58**
